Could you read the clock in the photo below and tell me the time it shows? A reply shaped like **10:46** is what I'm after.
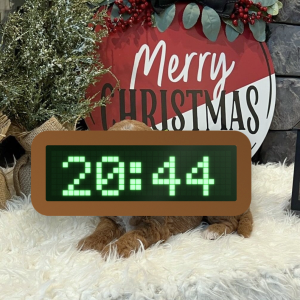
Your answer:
**20:44**
